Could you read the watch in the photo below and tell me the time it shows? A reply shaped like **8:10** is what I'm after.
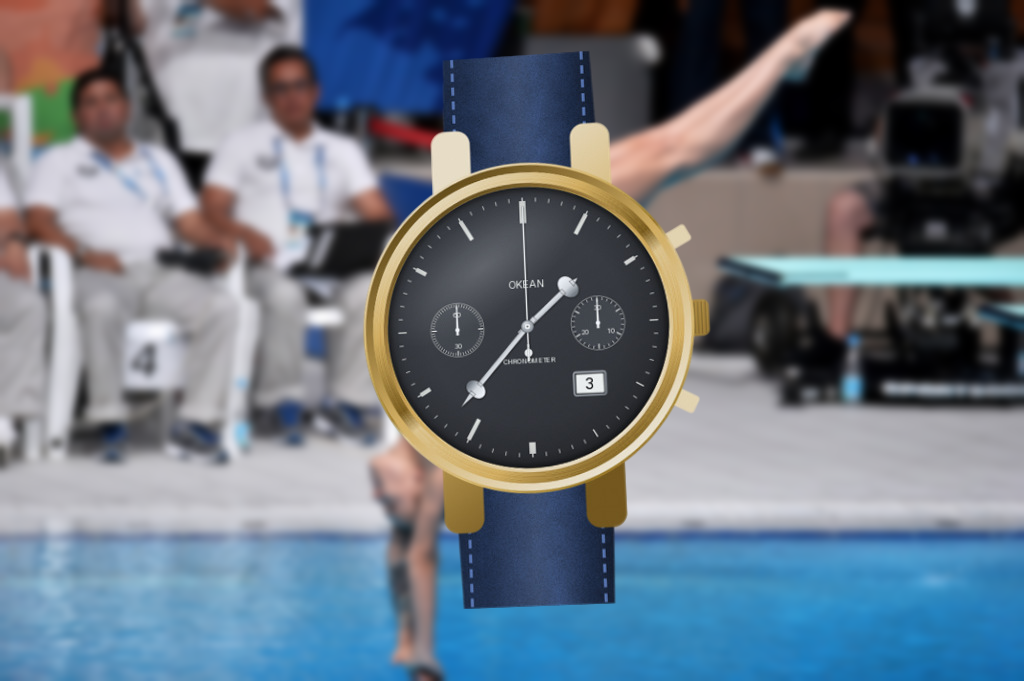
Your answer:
**1:37**
